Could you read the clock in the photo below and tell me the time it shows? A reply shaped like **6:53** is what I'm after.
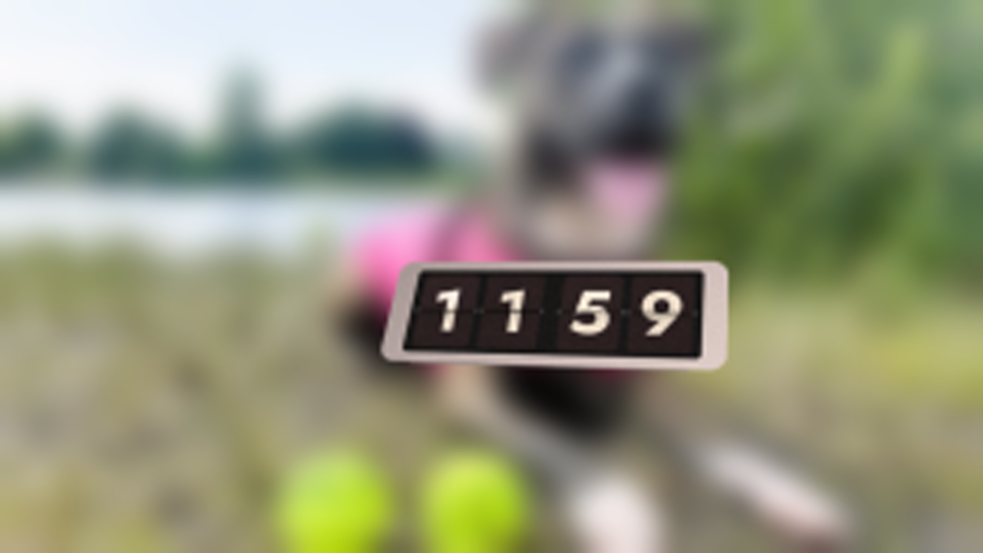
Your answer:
**11:59**
